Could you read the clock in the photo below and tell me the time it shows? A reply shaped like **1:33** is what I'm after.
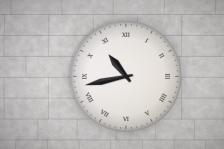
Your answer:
**10:43**
